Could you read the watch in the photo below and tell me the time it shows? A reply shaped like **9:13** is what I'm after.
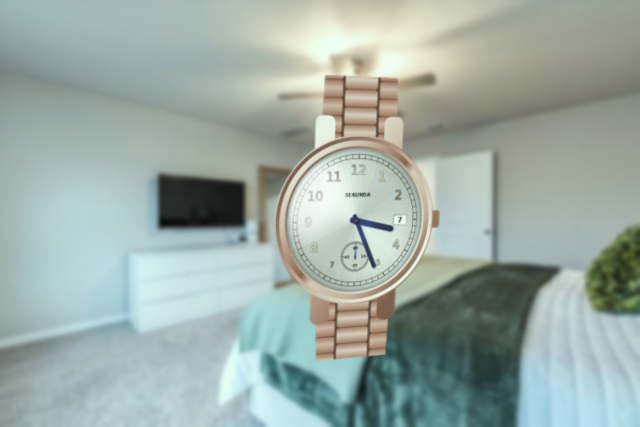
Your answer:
**3:26**
